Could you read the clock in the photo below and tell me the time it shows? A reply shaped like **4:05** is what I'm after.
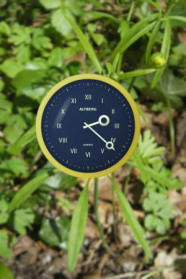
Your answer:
**2:22**
